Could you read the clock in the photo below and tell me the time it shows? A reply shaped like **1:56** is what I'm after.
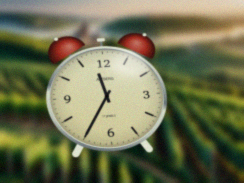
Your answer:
**11:35**
